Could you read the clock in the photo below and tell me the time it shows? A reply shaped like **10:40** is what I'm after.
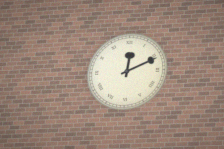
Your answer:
**12:11**
